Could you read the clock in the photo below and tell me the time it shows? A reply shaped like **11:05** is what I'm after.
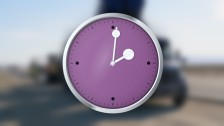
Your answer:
**2:01**
